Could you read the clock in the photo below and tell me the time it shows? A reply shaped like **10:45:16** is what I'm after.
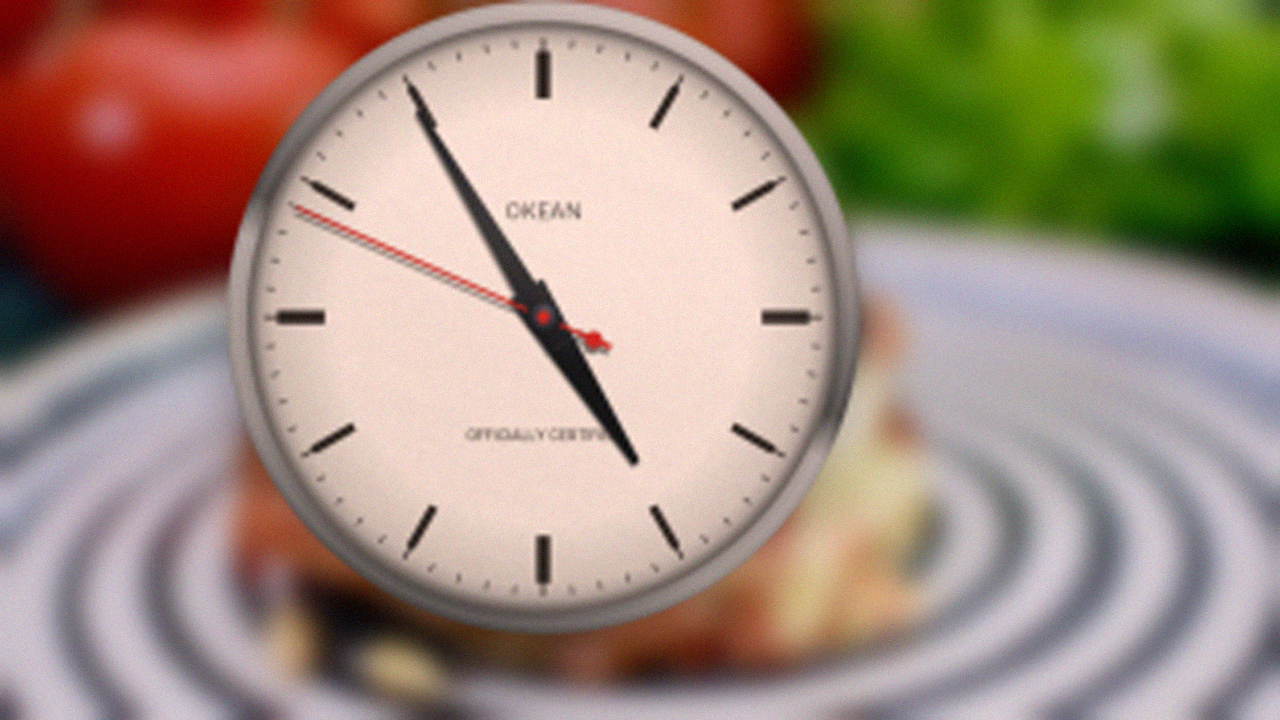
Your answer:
**4:54:49**
